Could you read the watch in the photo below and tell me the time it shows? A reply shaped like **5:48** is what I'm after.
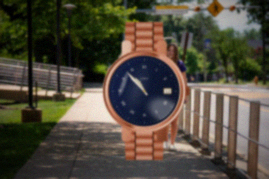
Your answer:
**10:53**
